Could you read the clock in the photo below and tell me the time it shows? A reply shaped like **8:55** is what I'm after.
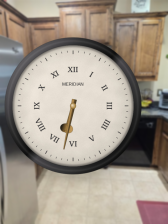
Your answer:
**6:32**
